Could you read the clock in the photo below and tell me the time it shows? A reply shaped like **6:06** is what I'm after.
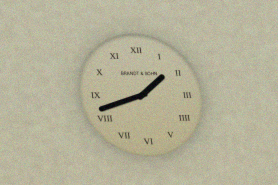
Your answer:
**1:42**
